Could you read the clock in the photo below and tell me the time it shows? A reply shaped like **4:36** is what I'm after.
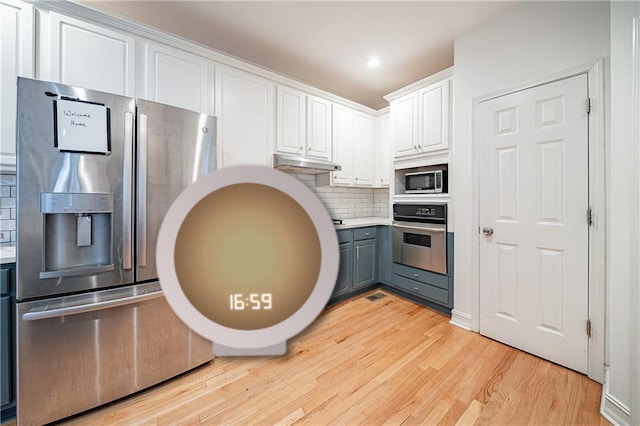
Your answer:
**16:59**
